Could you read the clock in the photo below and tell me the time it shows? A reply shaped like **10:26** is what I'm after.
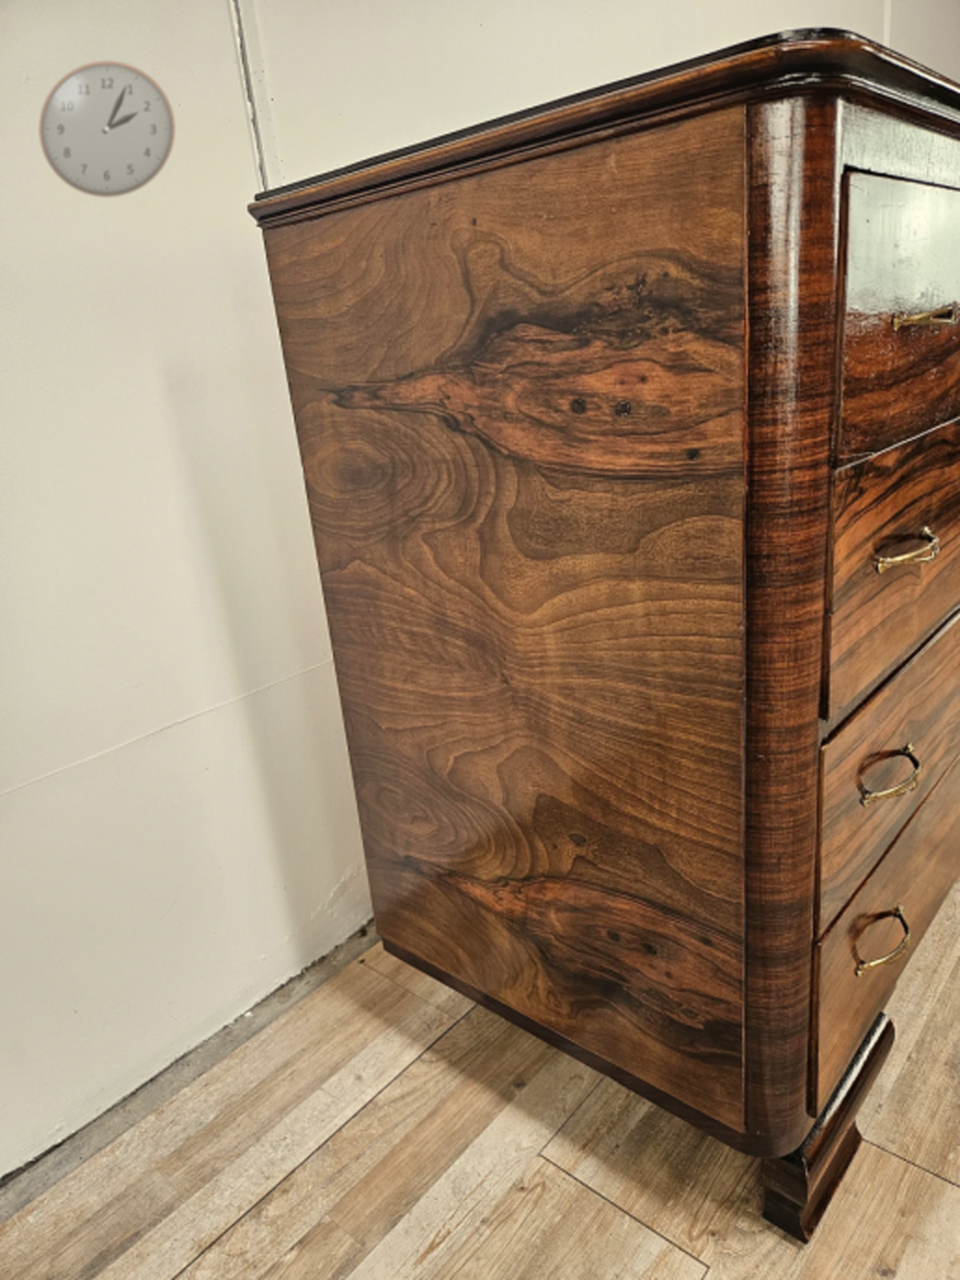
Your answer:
**2:04**
